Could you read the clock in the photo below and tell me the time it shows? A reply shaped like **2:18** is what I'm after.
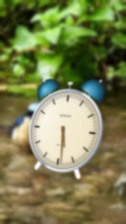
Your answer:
**5:29**
